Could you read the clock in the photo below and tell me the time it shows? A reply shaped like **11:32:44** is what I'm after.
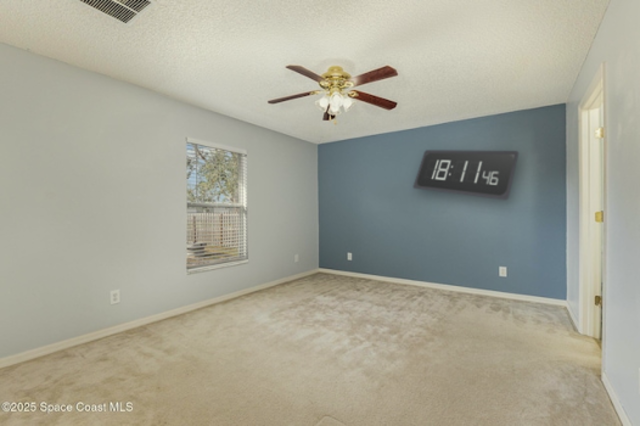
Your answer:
**18:11:46**
